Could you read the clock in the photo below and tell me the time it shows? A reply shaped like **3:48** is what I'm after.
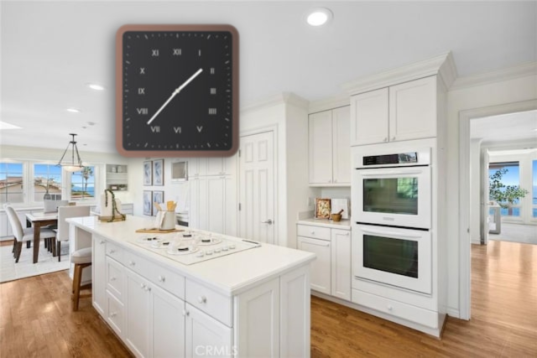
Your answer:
**1:37**
